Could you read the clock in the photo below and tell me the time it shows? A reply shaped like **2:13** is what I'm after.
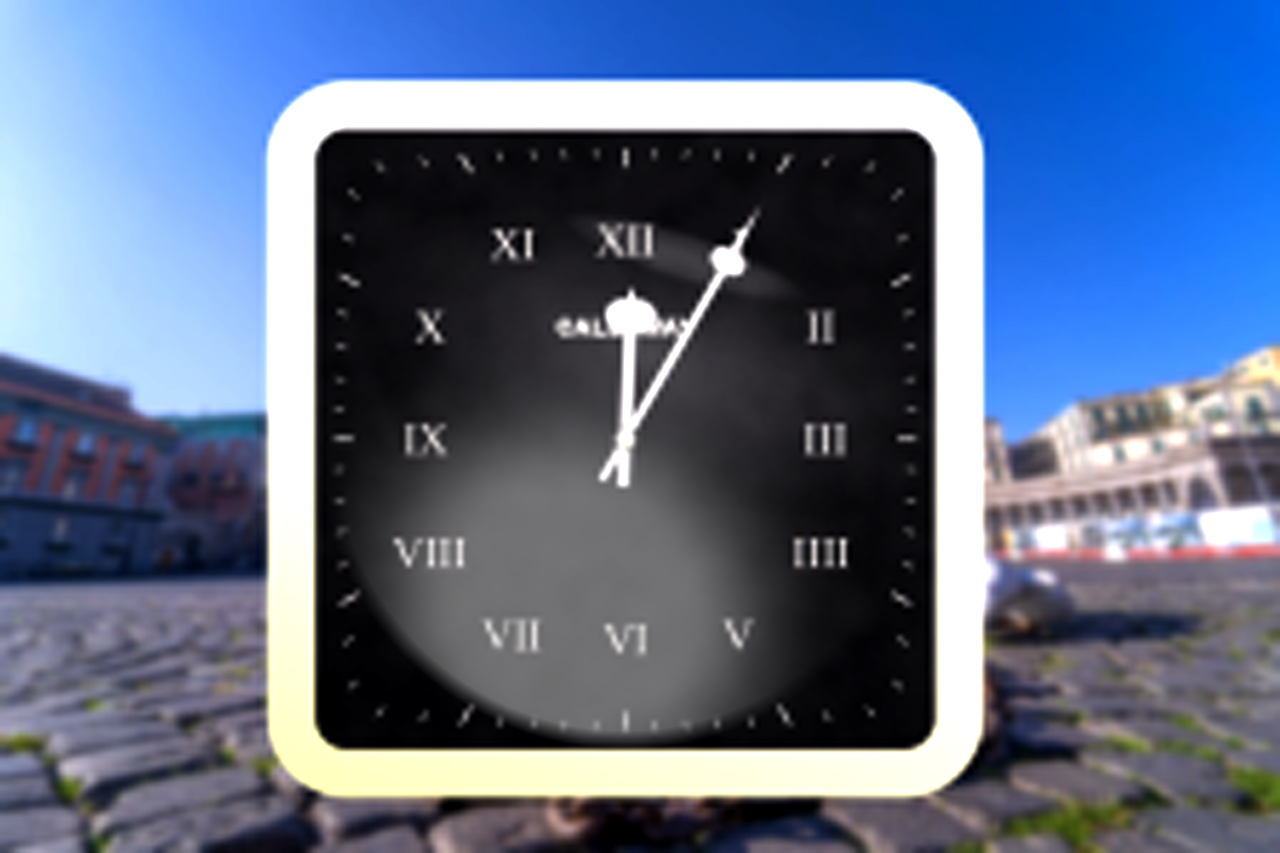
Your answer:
**12:05**
